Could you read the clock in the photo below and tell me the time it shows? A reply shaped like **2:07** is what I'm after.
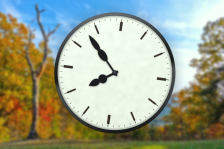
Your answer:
**7:53**
